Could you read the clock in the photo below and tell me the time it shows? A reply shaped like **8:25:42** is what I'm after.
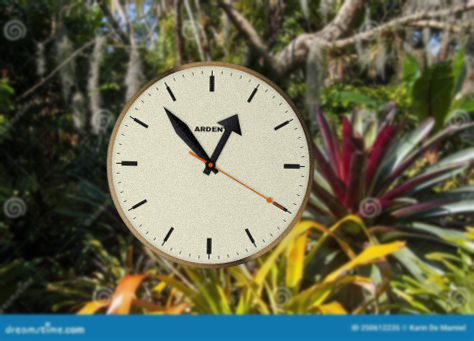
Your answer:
**12:53:20**
